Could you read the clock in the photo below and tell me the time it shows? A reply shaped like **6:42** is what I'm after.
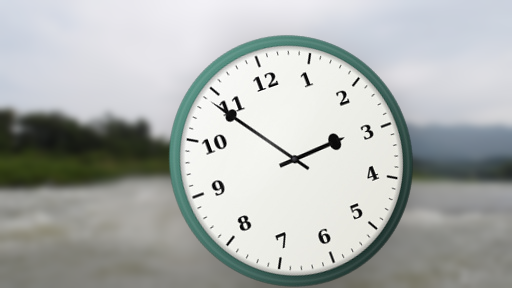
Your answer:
**2:54**
